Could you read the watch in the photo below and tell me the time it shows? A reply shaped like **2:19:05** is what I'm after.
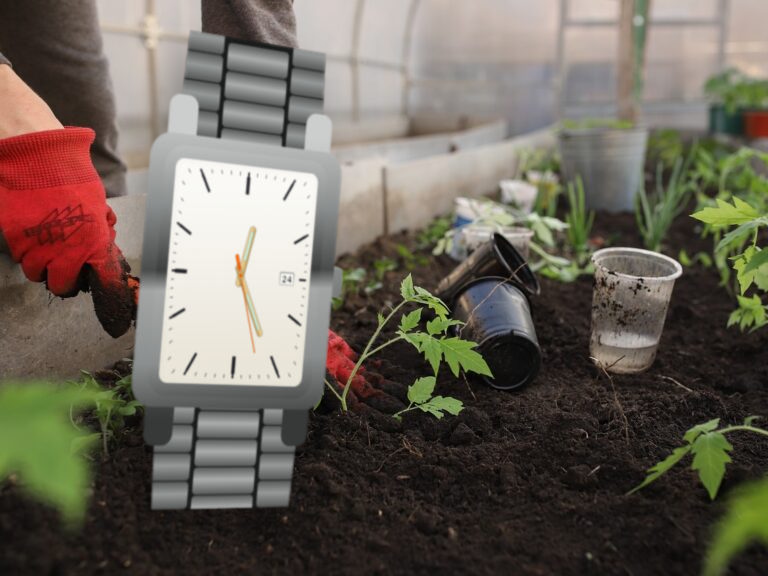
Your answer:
**12:25:27**
